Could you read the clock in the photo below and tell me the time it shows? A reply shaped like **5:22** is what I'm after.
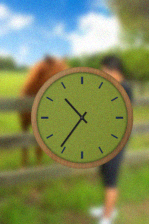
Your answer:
**10:36**
